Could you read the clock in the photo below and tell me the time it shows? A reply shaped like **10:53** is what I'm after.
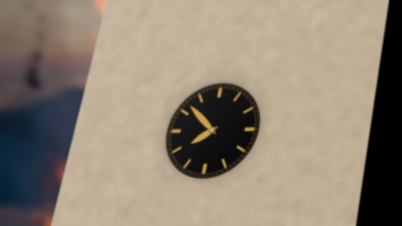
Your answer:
**7:52**
